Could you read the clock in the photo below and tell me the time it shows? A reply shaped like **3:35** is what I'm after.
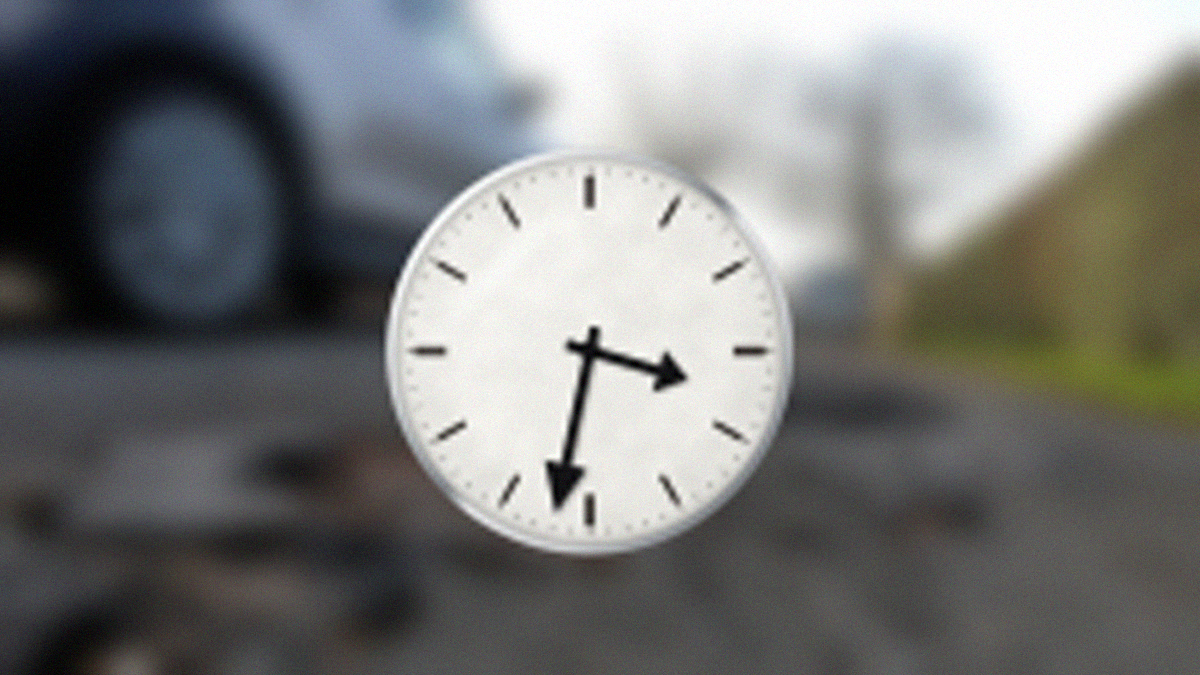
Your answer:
**3:32**
